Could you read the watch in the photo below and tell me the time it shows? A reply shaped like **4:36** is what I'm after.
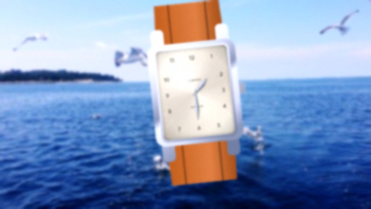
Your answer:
**1:30**
